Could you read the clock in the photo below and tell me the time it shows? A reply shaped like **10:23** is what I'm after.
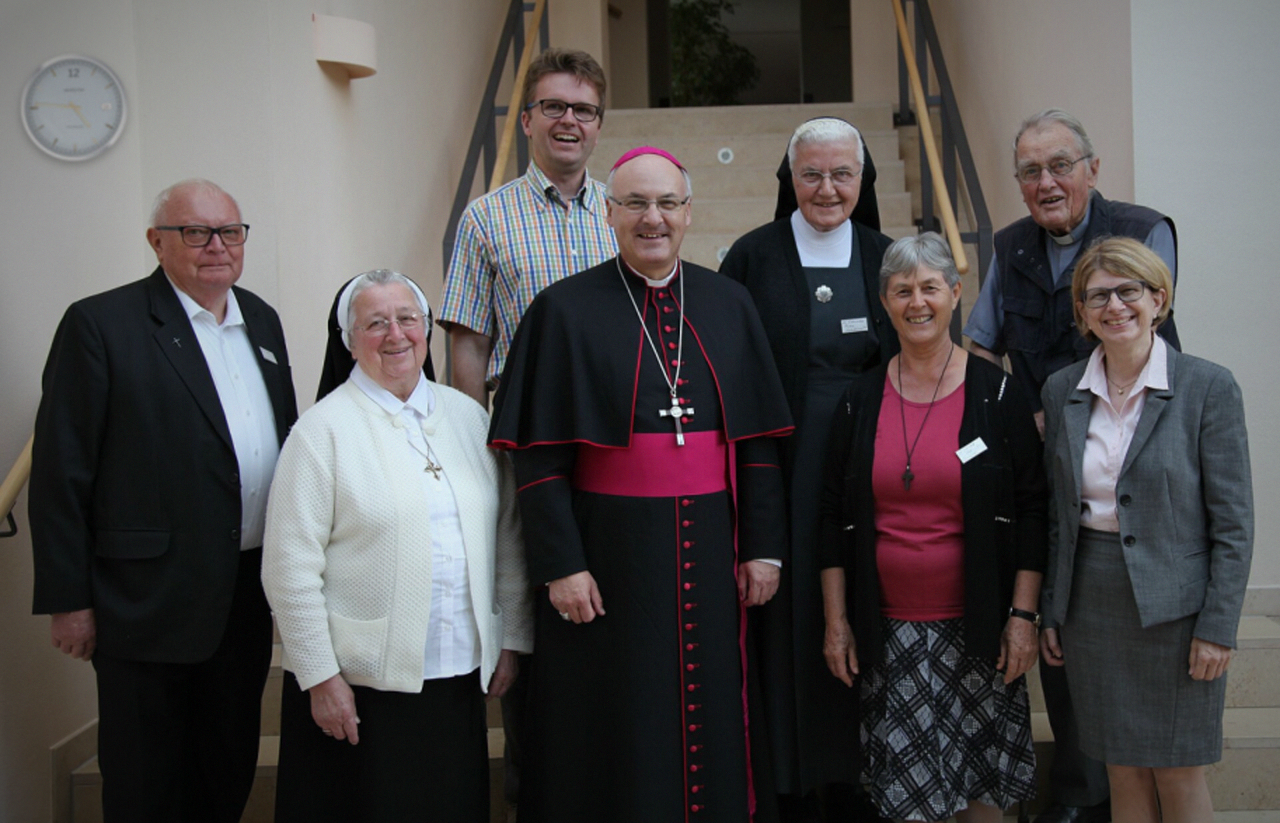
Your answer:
**4:46**
